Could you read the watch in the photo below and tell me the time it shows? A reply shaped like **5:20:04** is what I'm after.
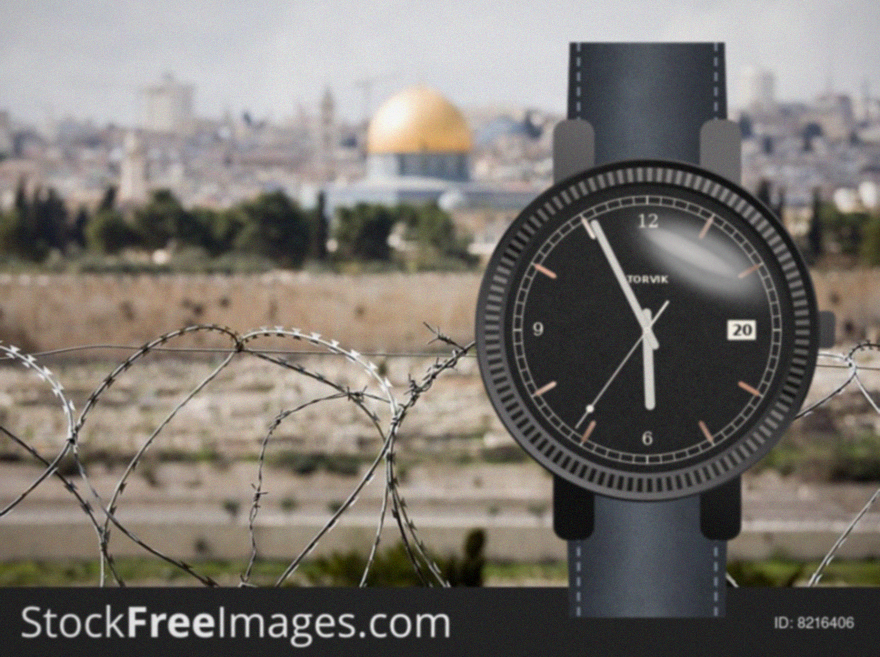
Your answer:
**5:55:36**
